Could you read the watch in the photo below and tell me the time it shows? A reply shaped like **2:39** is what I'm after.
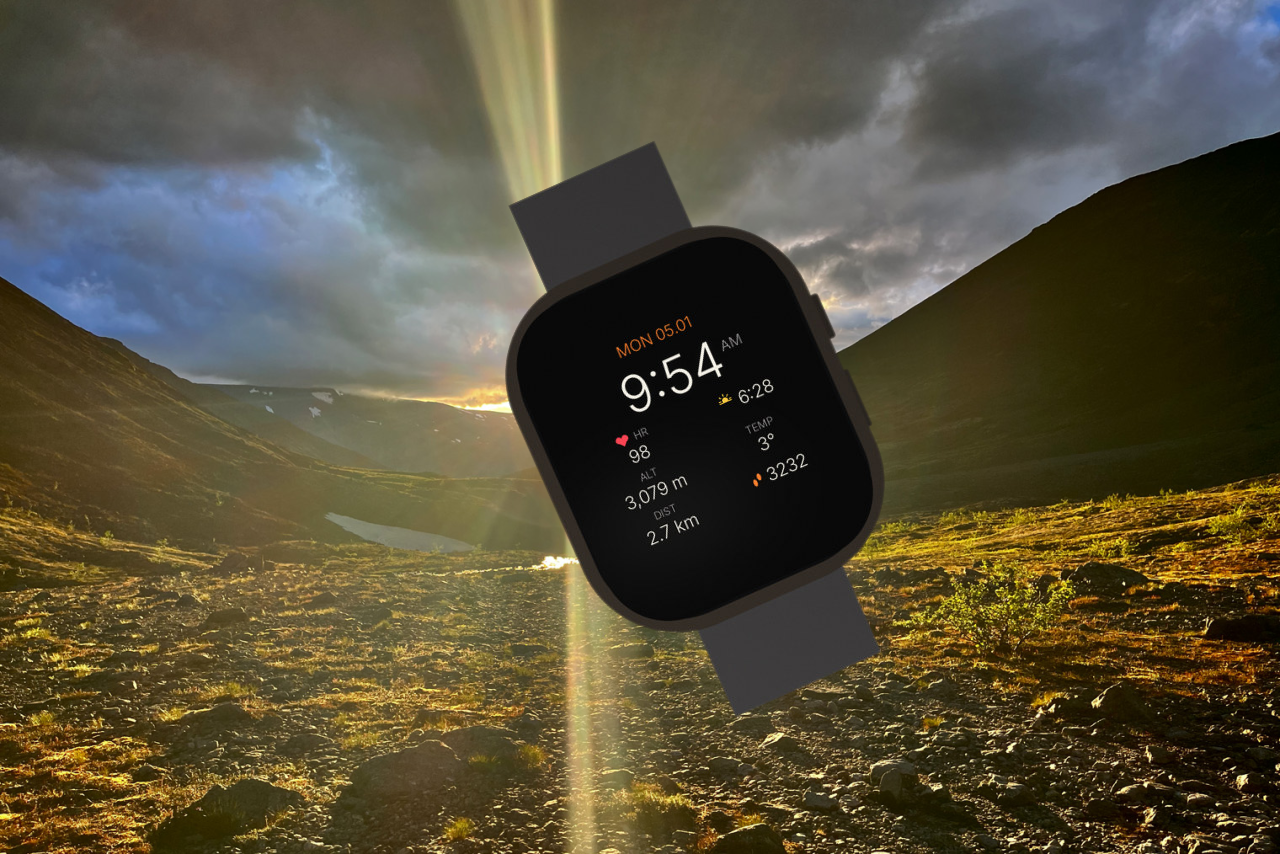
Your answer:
**9:54**
